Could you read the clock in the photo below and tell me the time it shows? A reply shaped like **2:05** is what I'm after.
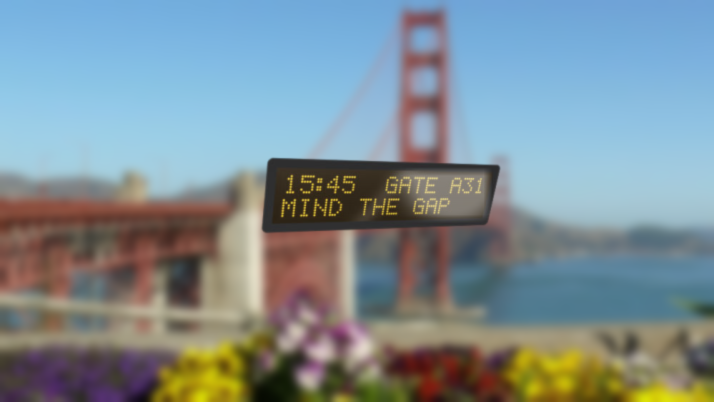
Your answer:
**15:45**
